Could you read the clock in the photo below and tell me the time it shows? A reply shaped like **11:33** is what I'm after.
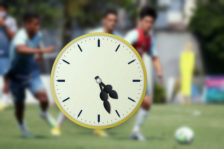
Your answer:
**4:27**
